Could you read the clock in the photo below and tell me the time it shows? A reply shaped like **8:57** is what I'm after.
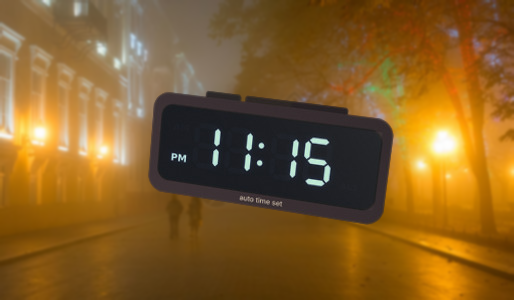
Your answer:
**11:15**
